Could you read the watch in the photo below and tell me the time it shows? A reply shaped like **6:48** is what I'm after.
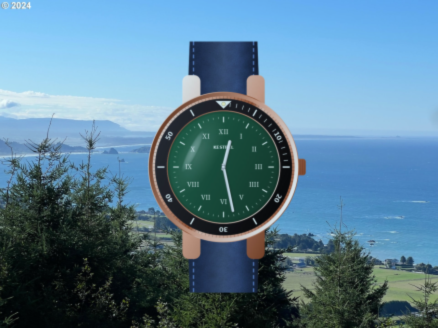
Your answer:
**12:28**
